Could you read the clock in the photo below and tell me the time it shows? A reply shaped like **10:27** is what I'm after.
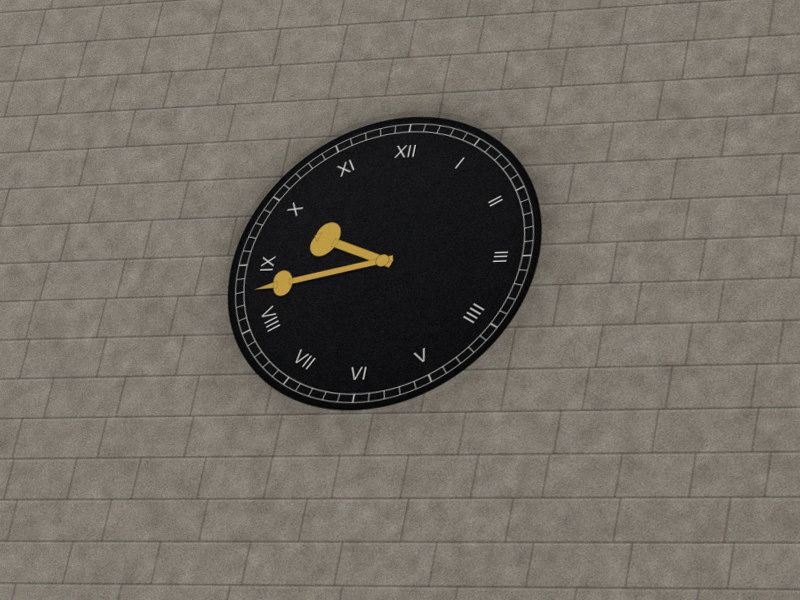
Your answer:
**9:43**
